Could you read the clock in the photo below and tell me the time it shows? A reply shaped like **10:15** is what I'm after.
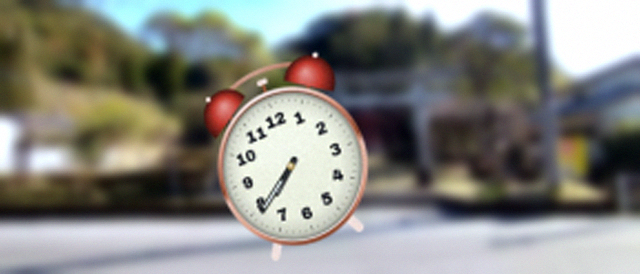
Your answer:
**7:39**
